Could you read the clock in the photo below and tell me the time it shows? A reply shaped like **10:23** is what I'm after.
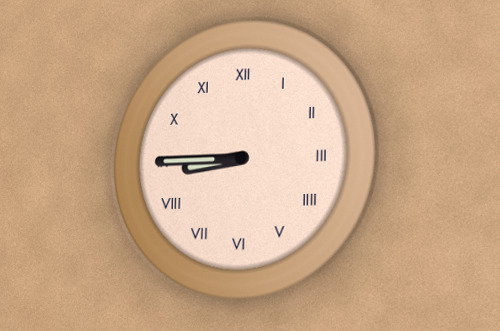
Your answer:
**8:45**
